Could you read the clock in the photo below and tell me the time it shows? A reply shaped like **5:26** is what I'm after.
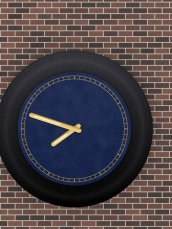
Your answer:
**7:48**
